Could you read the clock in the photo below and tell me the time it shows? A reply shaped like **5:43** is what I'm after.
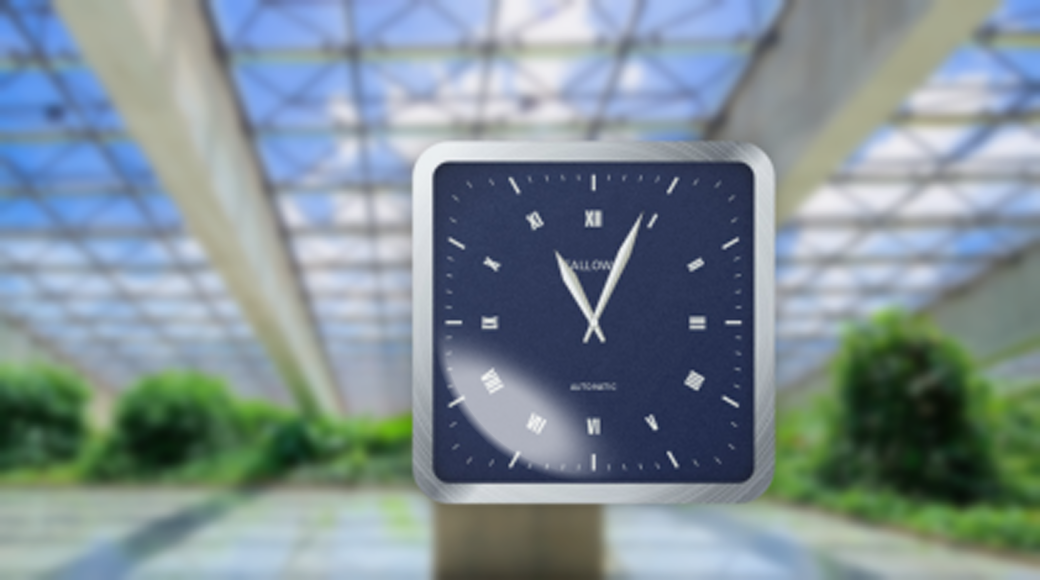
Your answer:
**11:04**
